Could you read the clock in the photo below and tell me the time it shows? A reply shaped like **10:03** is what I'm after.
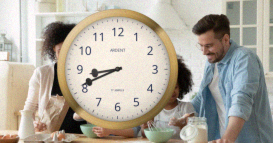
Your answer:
**8:41**
